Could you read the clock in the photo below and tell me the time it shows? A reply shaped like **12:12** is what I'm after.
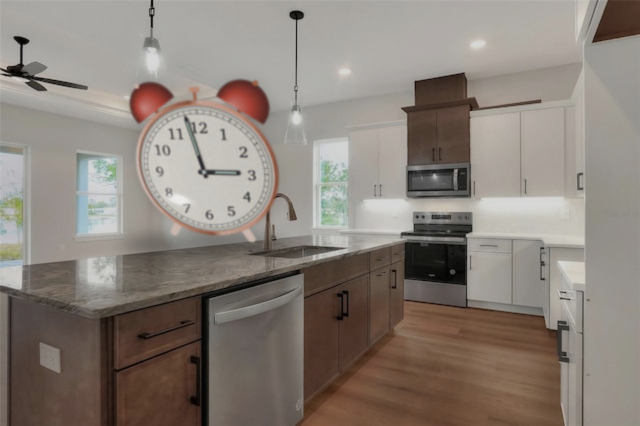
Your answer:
**2:58**
